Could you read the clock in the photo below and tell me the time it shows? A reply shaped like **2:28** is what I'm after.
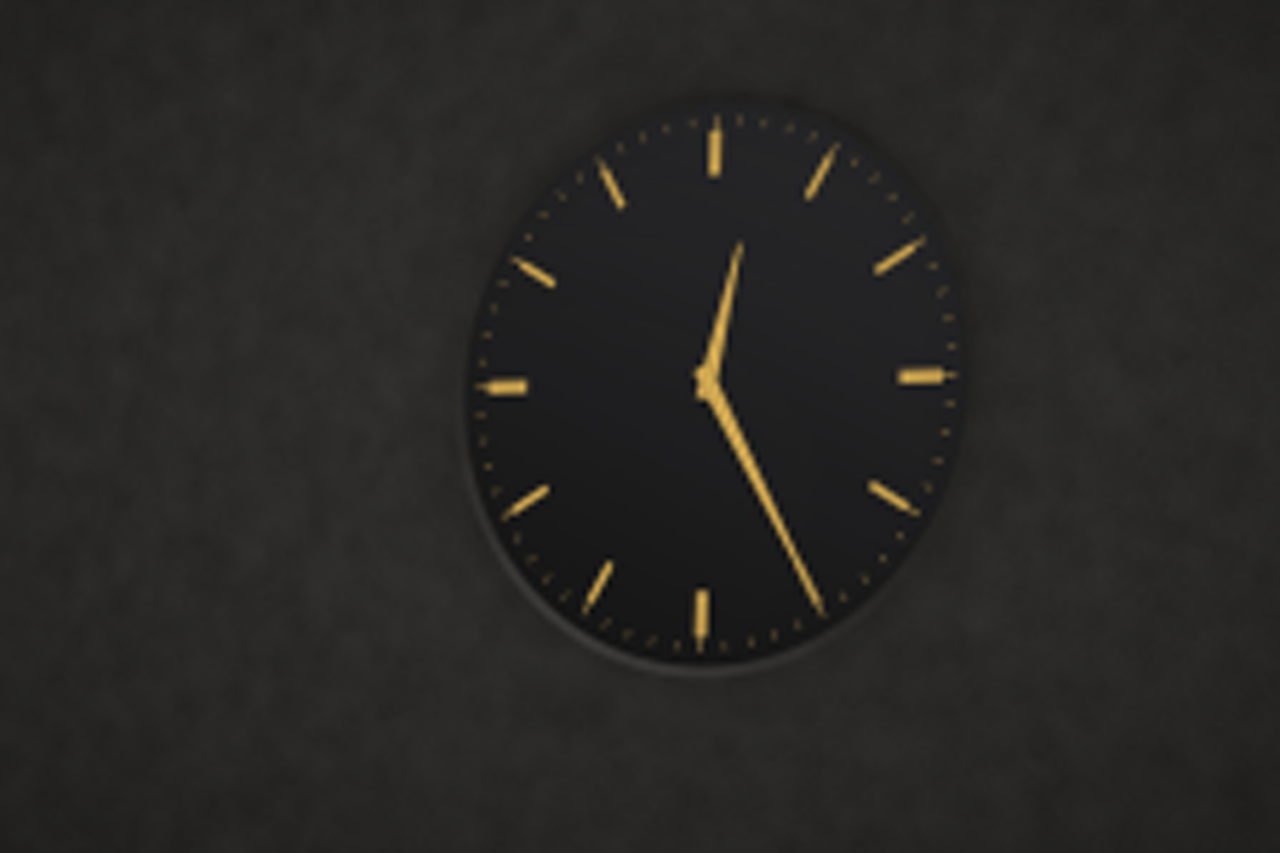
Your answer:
**12:25**
